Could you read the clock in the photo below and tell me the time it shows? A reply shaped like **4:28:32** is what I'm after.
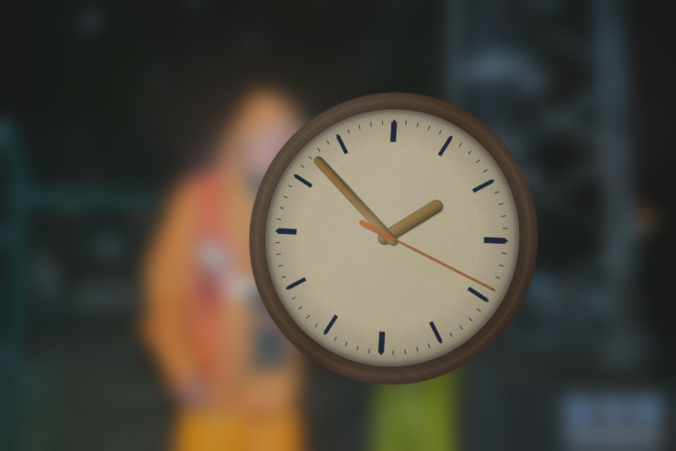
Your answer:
**1:52:19**
